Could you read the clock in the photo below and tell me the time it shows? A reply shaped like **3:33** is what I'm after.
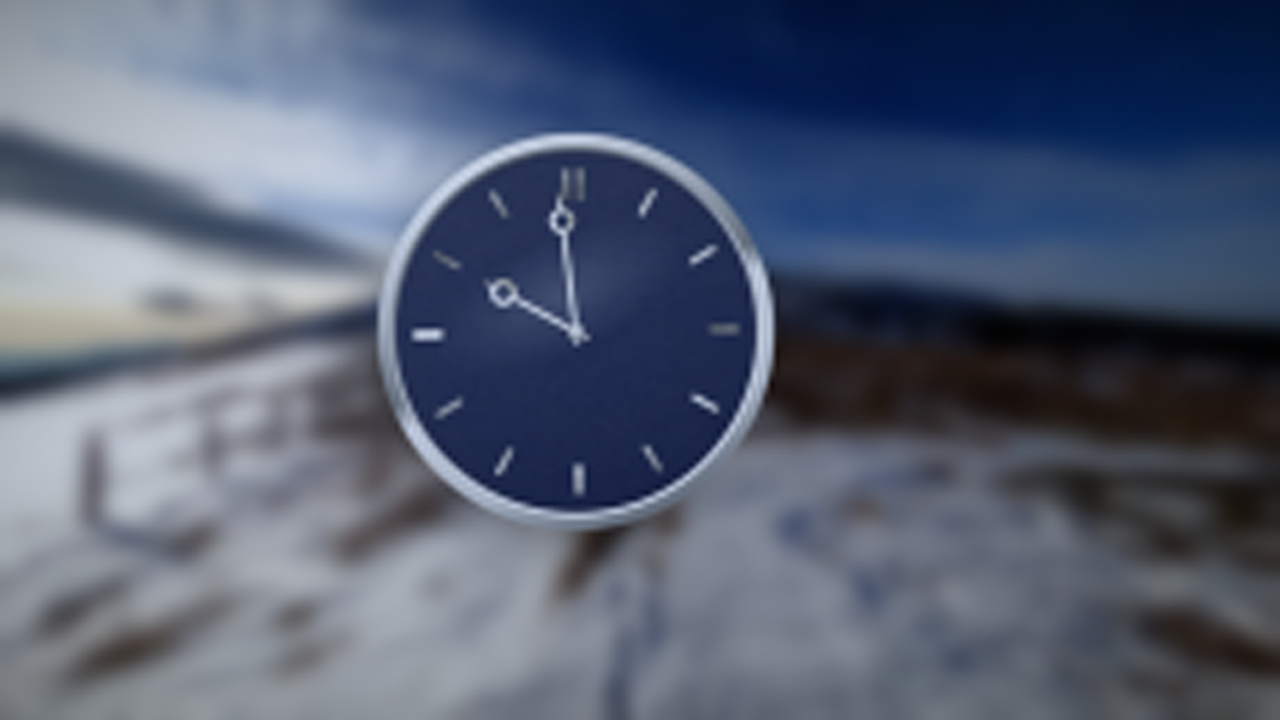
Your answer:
**9:59**
